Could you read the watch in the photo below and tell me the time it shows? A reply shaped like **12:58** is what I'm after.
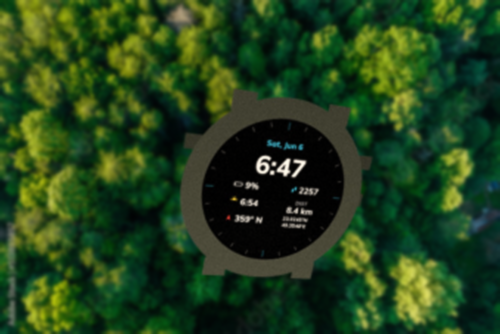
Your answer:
**6:47**
